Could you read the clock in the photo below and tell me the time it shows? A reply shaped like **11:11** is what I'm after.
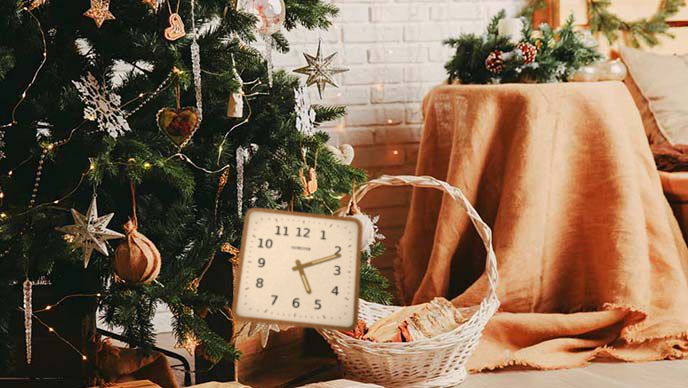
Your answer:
**5:11**
